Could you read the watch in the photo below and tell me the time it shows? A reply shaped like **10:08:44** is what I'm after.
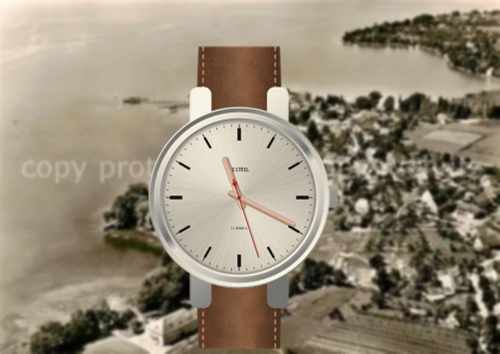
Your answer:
**11:19:27**
